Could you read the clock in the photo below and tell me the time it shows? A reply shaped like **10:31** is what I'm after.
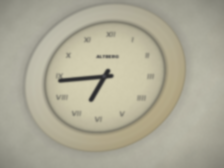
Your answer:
**6:44**
